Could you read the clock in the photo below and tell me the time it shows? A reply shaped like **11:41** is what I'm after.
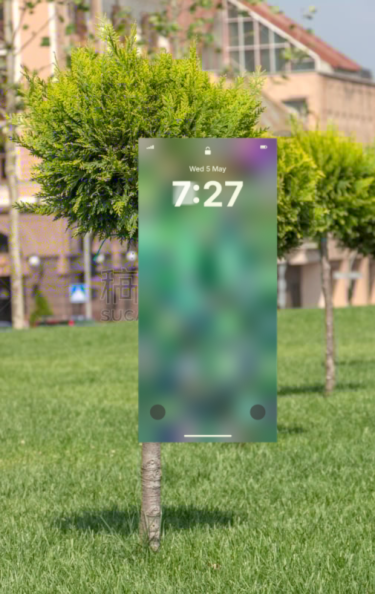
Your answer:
**7:27**
